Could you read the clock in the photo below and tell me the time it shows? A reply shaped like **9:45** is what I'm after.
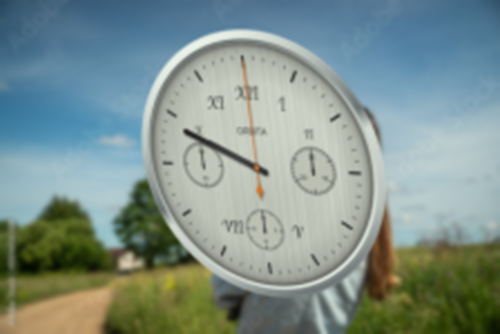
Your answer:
**9:49**
